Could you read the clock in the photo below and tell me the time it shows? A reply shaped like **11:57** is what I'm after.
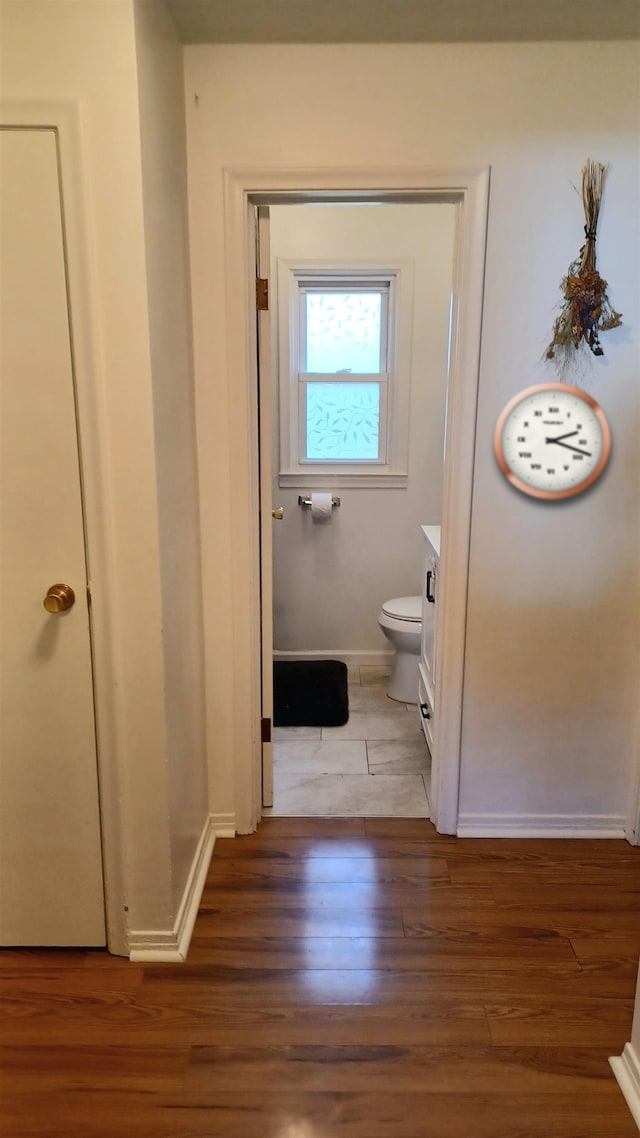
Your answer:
**2:18**
